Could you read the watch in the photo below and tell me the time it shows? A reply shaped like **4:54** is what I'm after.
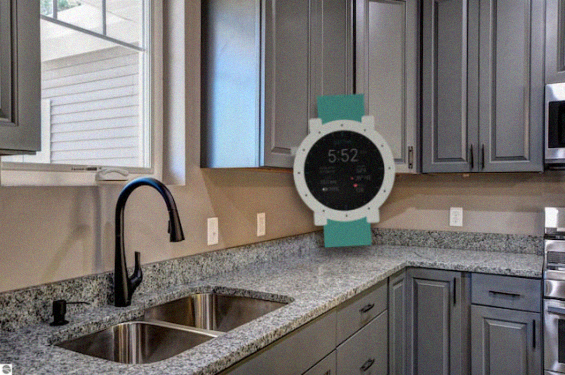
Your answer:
**5:52**
